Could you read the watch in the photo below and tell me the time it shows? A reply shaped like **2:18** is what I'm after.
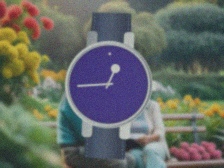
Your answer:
**12:44**
